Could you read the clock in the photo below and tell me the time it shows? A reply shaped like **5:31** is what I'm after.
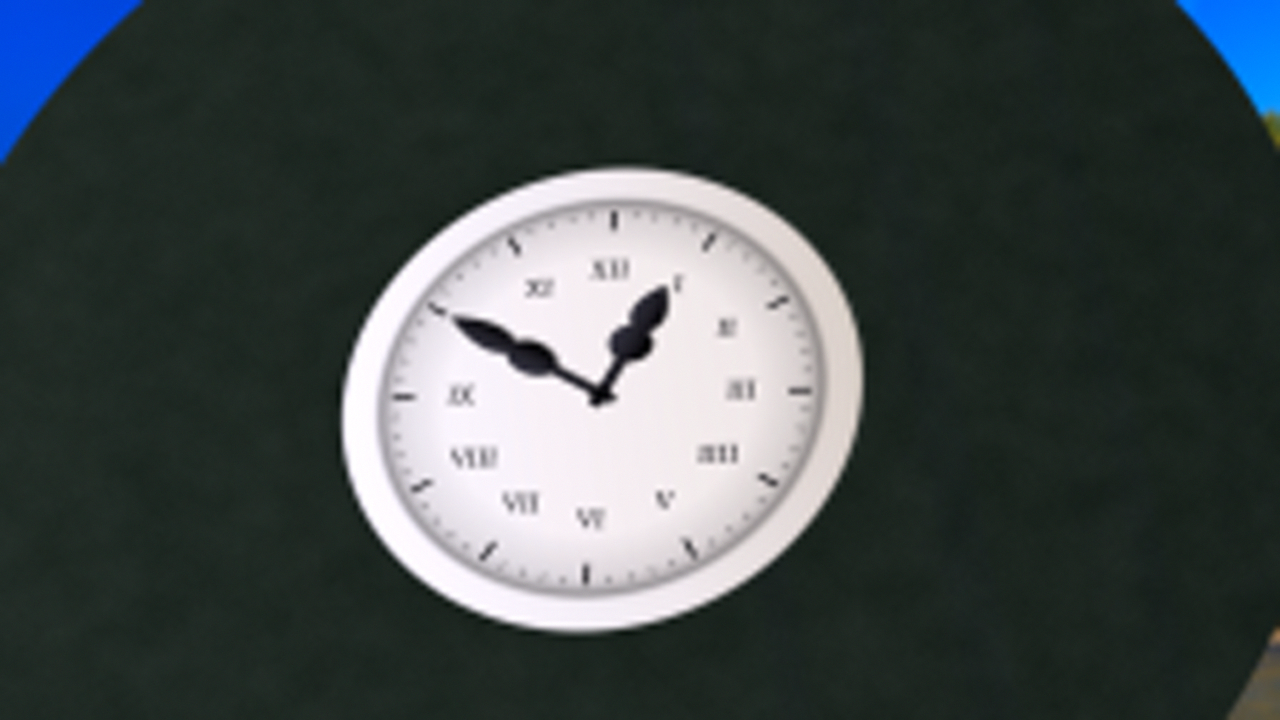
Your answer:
**12:50**
